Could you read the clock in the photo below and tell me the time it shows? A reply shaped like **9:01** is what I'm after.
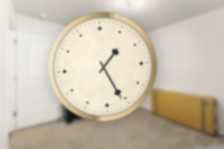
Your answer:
**1:26**
